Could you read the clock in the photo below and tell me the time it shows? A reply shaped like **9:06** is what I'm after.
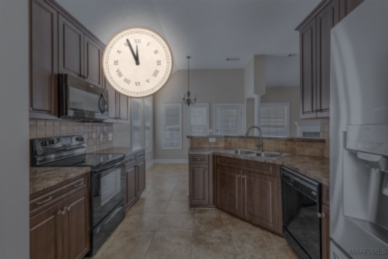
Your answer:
**11:56**
